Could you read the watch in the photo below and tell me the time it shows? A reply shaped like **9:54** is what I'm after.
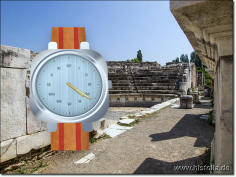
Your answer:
**4:21**
